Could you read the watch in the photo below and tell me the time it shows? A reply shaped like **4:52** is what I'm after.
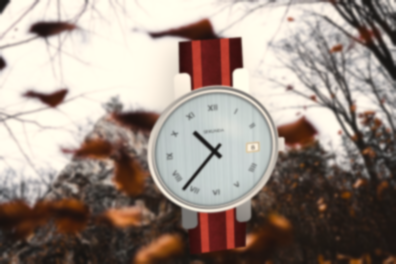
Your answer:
**10:37**
